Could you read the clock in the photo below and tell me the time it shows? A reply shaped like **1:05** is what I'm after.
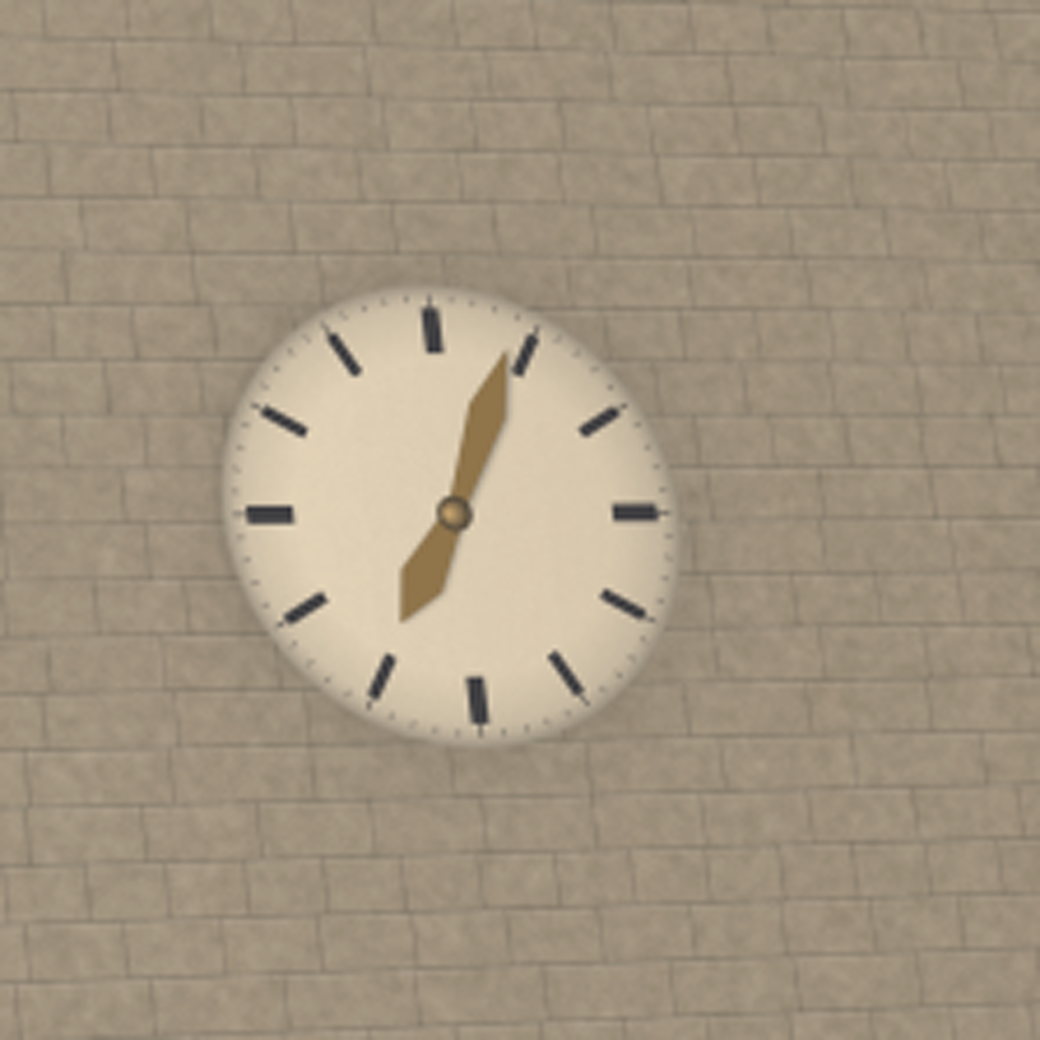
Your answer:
**7:04**
